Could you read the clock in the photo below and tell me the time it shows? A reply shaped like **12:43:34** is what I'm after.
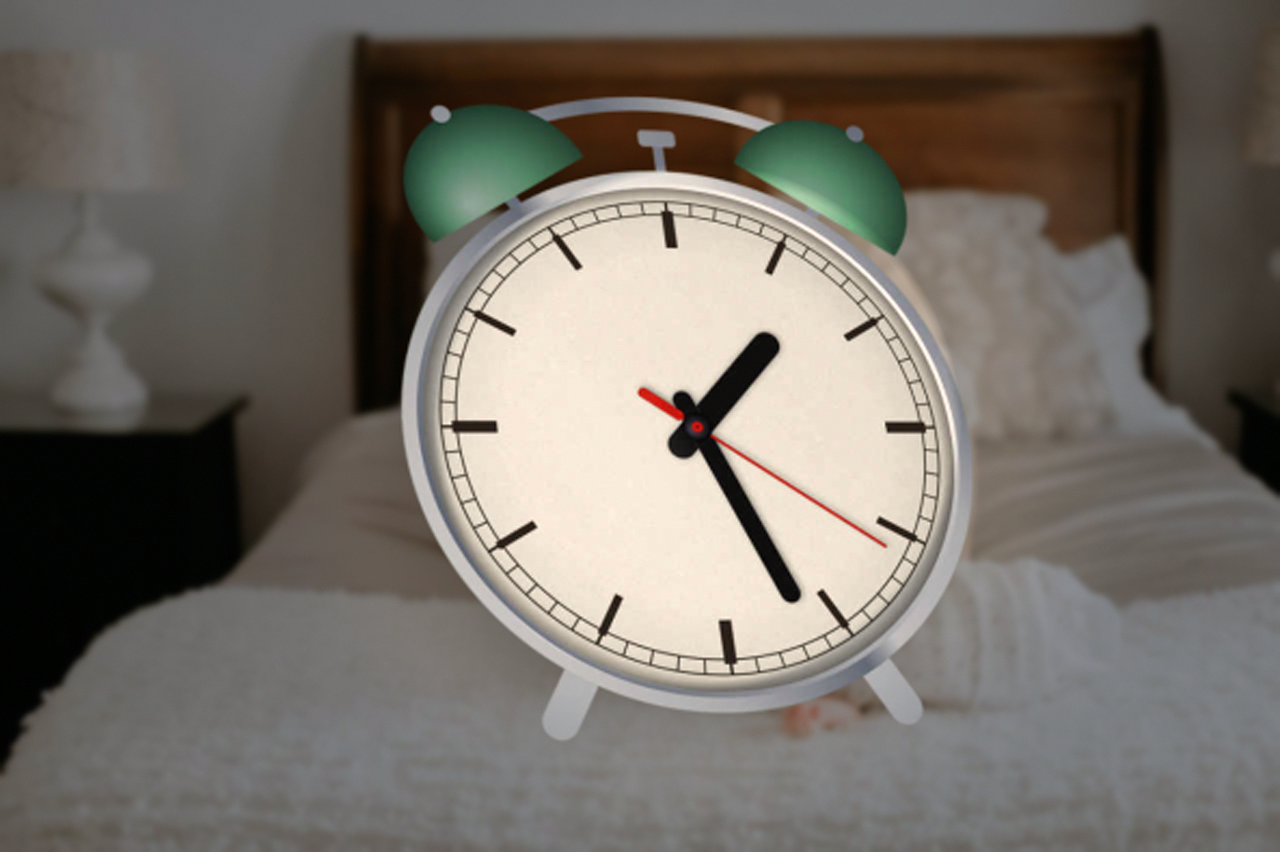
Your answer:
**1:26:21**
